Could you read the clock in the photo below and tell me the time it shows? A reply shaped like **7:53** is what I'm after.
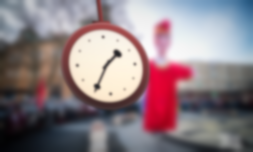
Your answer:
**1:35**
